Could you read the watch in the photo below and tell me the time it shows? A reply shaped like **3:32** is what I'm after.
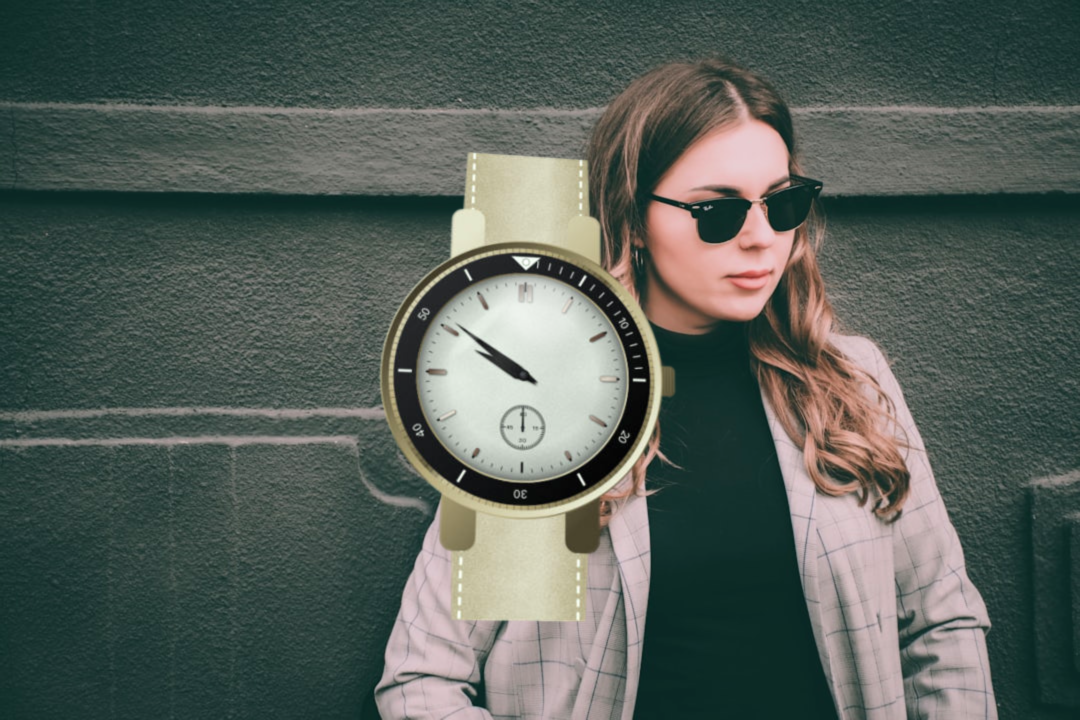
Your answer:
**9:51**
